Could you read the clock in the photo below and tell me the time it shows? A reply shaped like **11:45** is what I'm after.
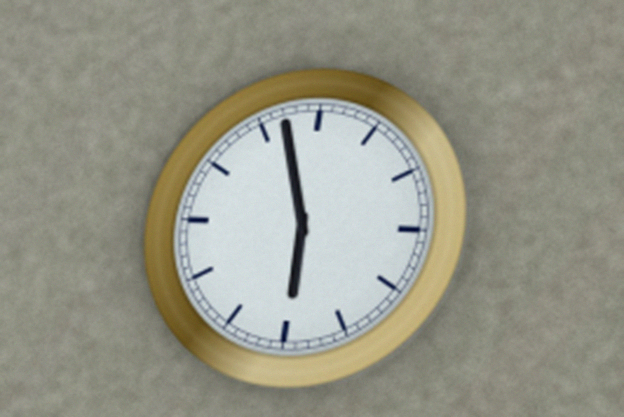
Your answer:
**5:57**
